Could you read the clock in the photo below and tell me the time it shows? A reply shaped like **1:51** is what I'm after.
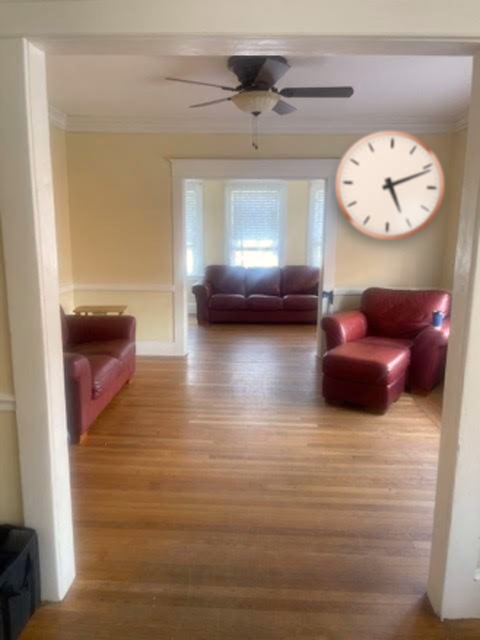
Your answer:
**5:11**
